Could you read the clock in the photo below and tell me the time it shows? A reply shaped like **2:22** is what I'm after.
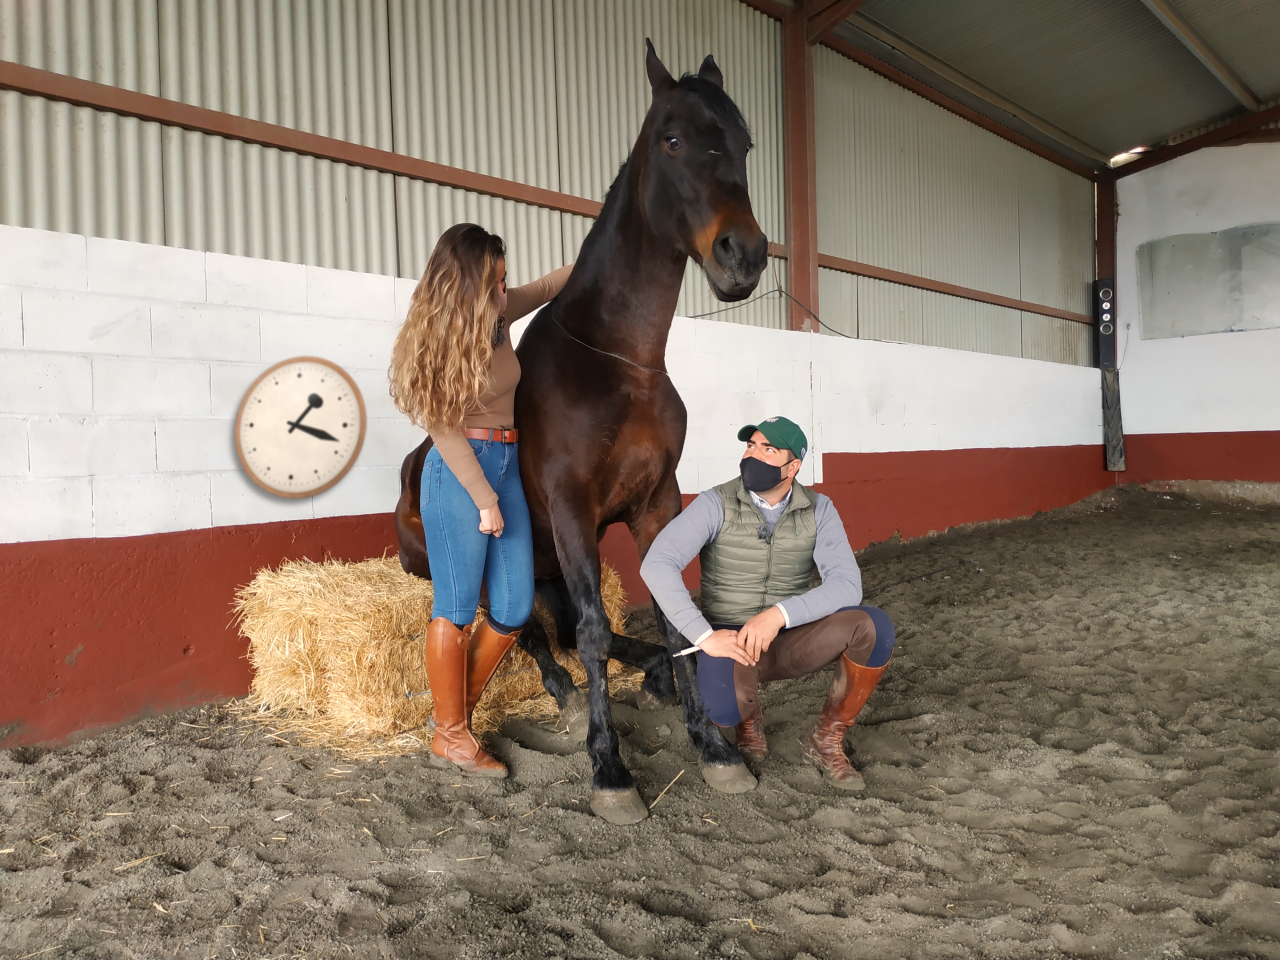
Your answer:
**1:18**
